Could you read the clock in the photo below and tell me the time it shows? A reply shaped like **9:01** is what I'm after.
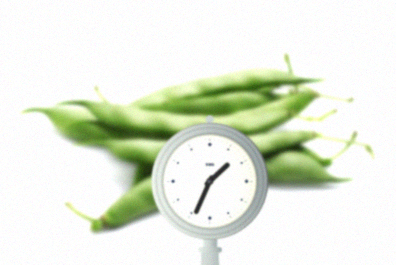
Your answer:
**1:34**
